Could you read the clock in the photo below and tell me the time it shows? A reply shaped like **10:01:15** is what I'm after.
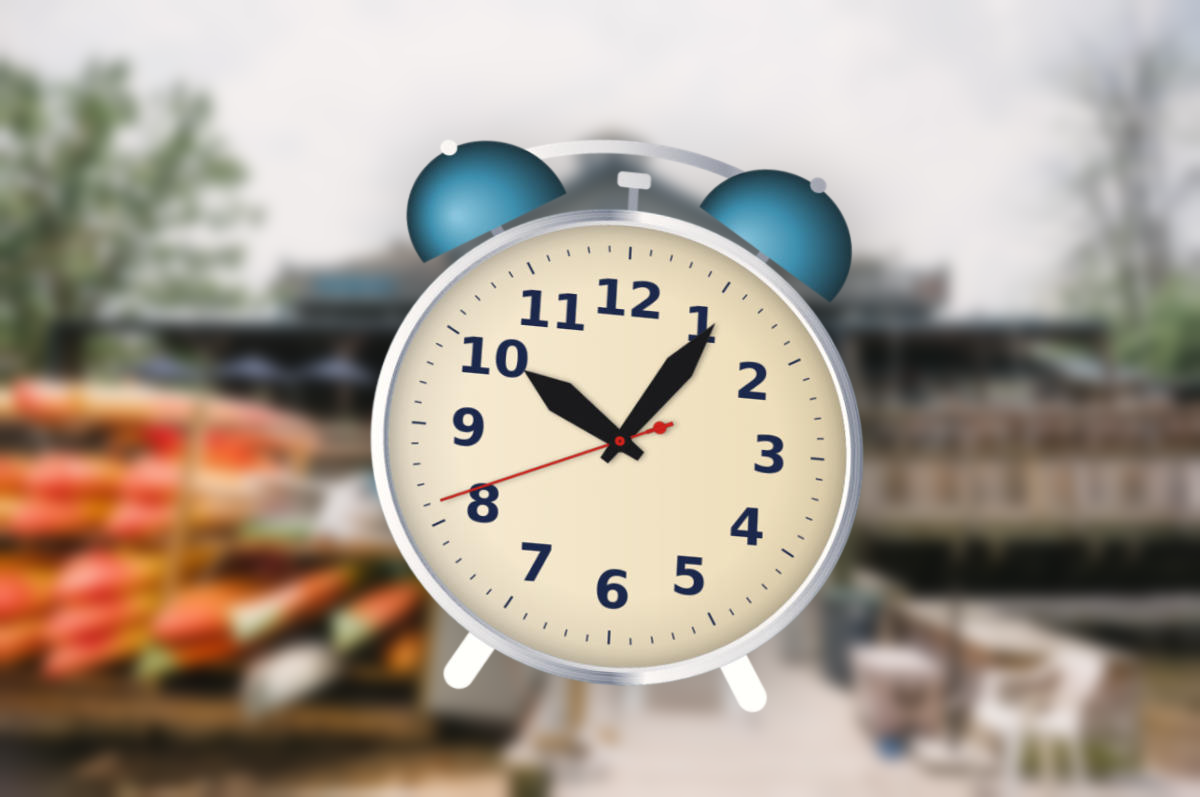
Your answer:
**10:05:41**
